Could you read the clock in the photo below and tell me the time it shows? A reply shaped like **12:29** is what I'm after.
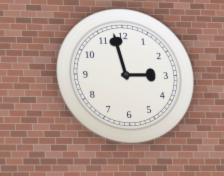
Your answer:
**2:58**
